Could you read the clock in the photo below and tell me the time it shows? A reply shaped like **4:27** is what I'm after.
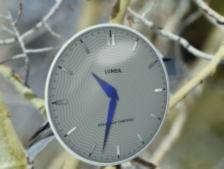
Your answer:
**10:33**
